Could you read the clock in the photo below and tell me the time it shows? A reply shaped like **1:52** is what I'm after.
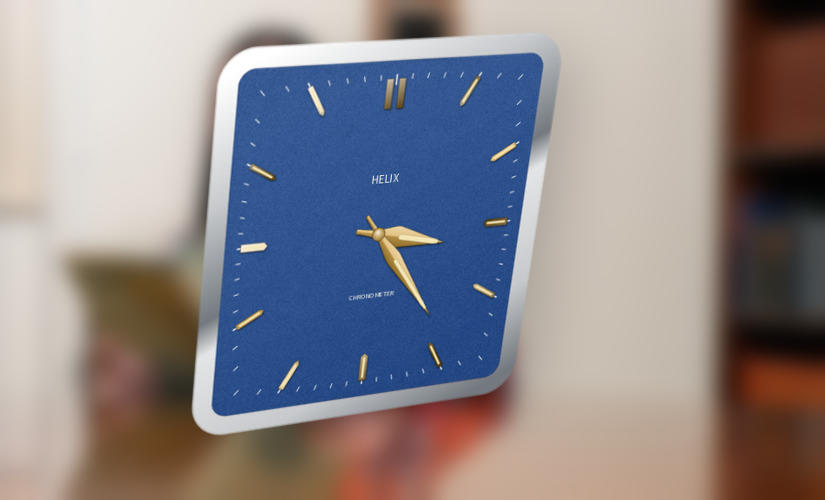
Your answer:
**3:24**
